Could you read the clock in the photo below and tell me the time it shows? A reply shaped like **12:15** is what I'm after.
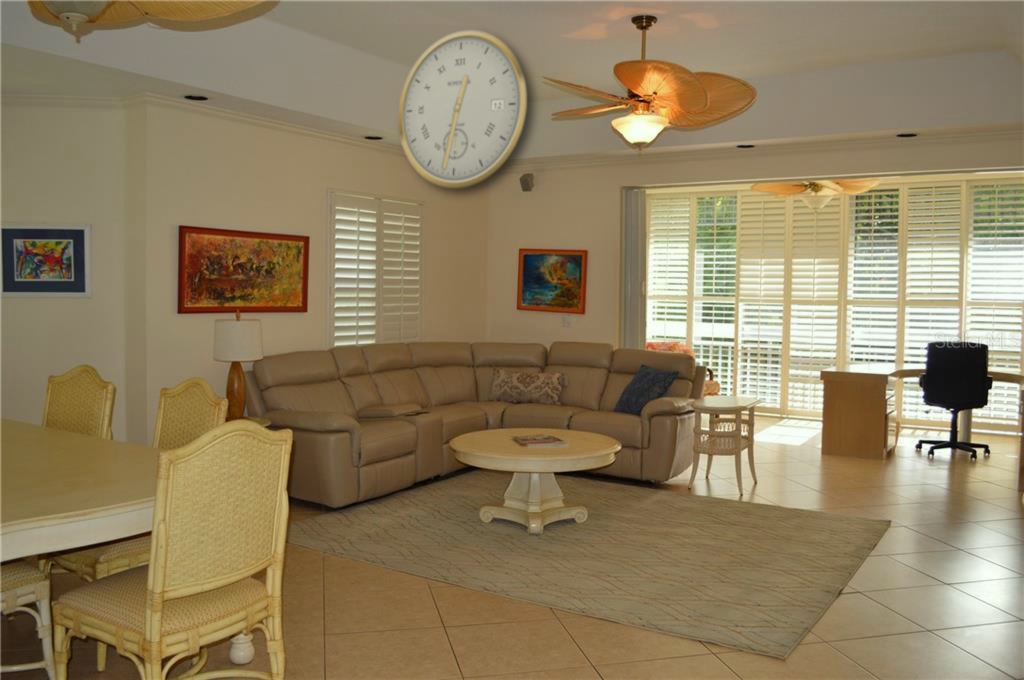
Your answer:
**12:32**
